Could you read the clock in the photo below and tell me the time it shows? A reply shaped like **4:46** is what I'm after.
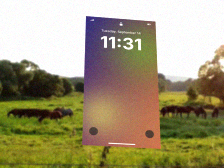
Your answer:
**11:31**
